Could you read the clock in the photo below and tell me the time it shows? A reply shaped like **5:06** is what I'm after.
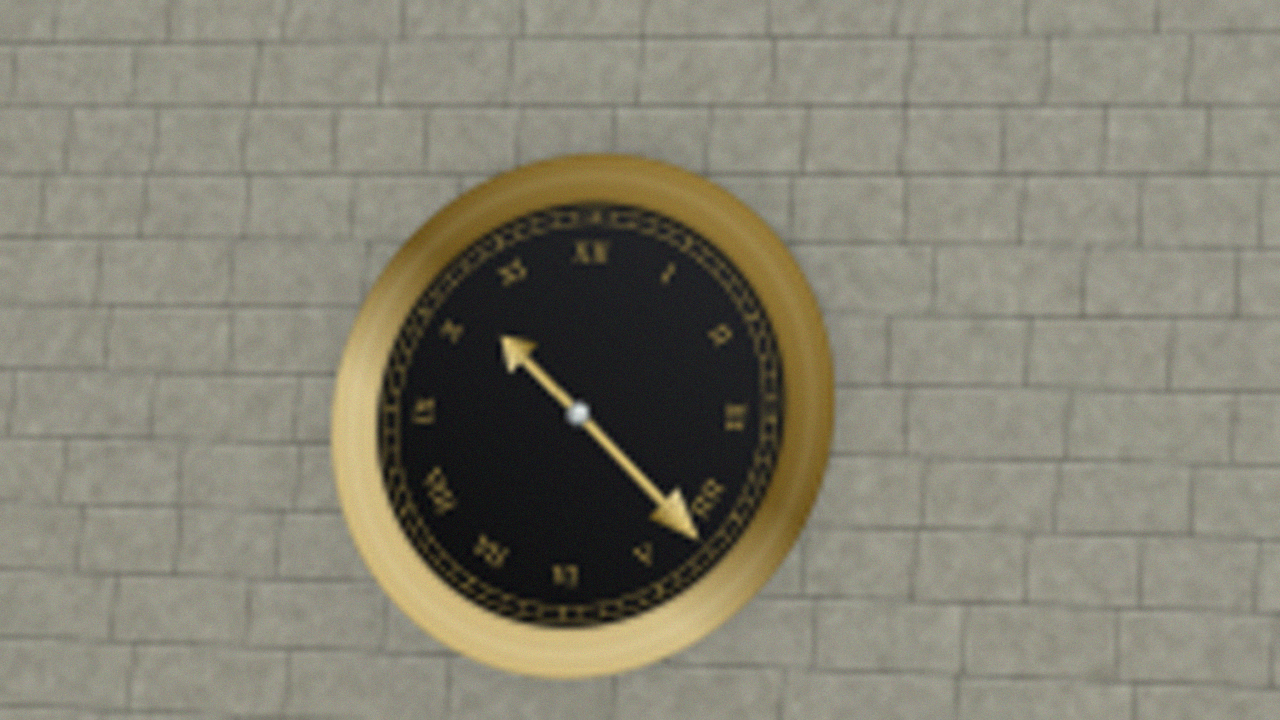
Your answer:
**10:22**
